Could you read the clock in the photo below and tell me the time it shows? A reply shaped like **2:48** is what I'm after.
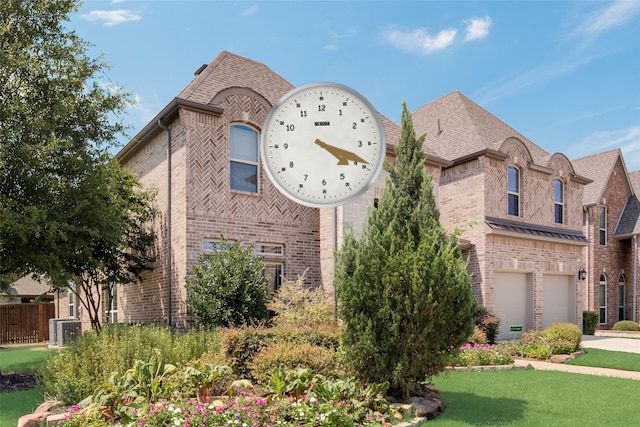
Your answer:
**4:19**
